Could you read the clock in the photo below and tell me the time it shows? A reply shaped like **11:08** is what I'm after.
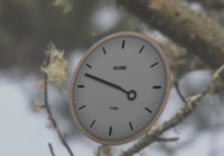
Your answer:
**3:48**
